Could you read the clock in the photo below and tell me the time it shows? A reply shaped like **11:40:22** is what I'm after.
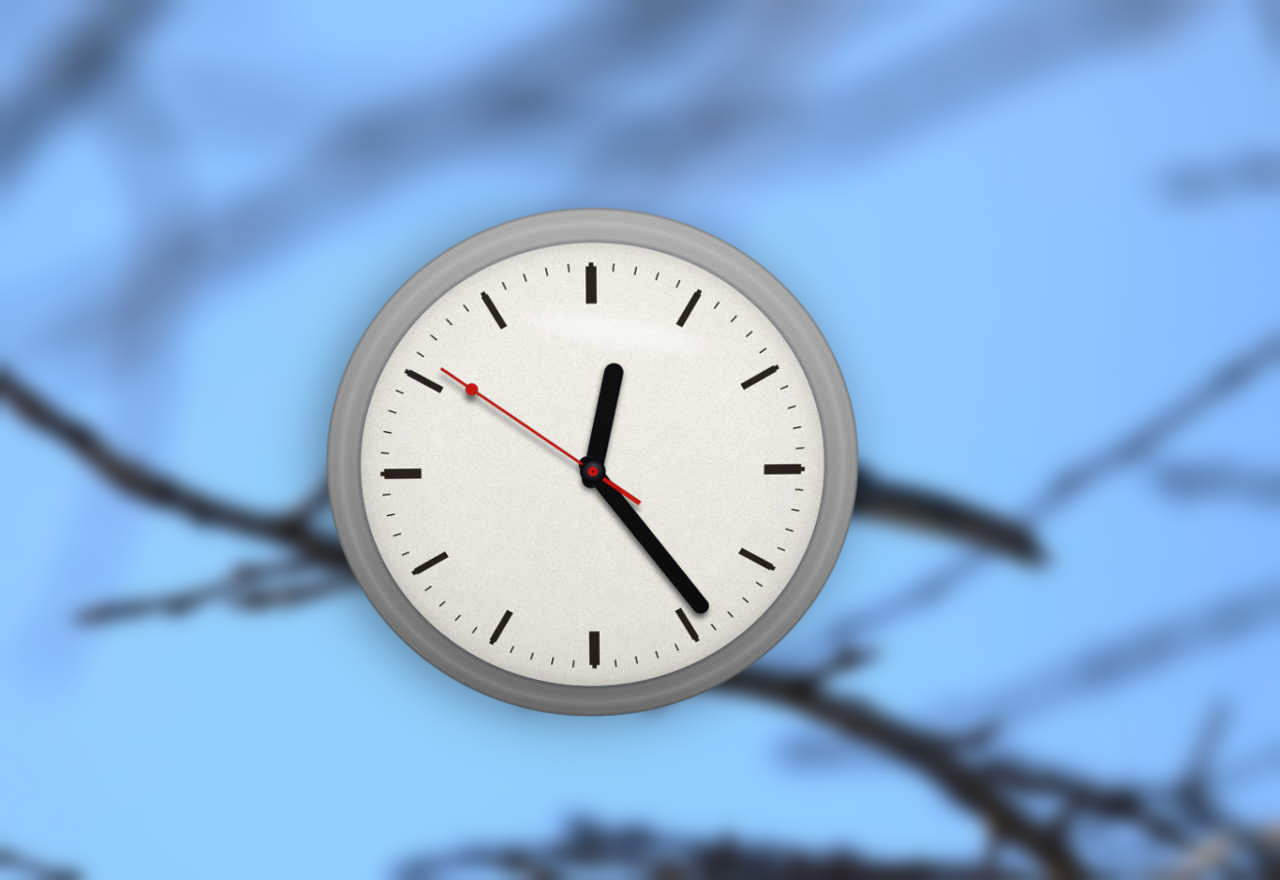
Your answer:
**12:23:51**
